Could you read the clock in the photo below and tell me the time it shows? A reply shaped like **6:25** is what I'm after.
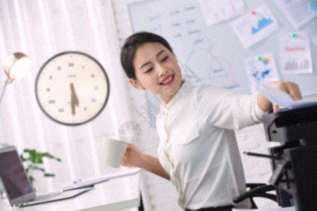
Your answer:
**5:30**
